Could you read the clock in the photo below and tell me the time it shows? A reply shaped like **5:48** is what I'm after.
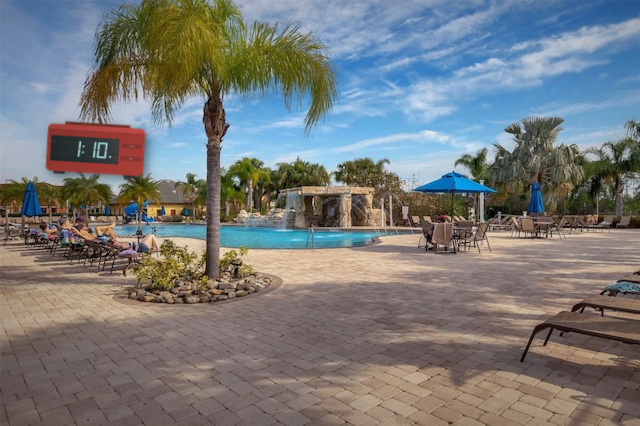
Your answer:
**1:10**
